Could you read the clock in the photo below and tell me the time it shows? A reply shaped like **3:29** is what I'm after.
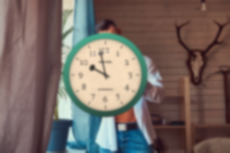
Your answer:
**9:58**
